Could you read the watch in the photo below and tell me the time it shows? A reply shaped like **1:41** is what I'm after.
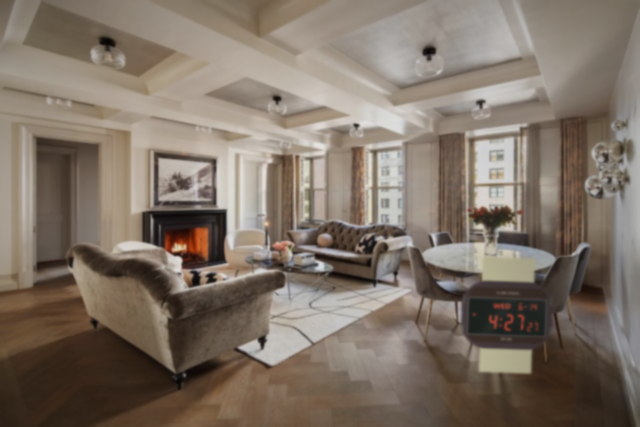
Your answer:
**4:27**
